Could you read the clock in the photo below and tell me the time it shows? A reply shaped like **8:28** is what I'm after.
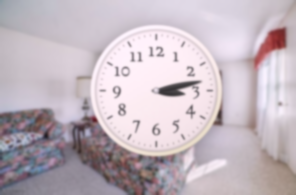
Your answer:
**3:13**
